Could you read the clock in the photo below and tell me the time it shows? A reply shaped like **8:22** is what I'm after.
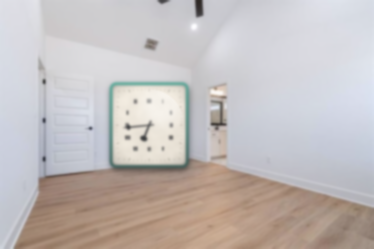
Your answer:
**6:44**
